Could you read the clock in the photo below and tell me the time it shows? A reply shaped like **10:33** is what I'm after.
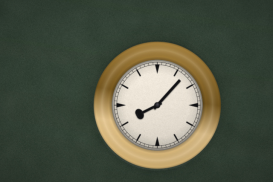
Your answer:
**8:07**
